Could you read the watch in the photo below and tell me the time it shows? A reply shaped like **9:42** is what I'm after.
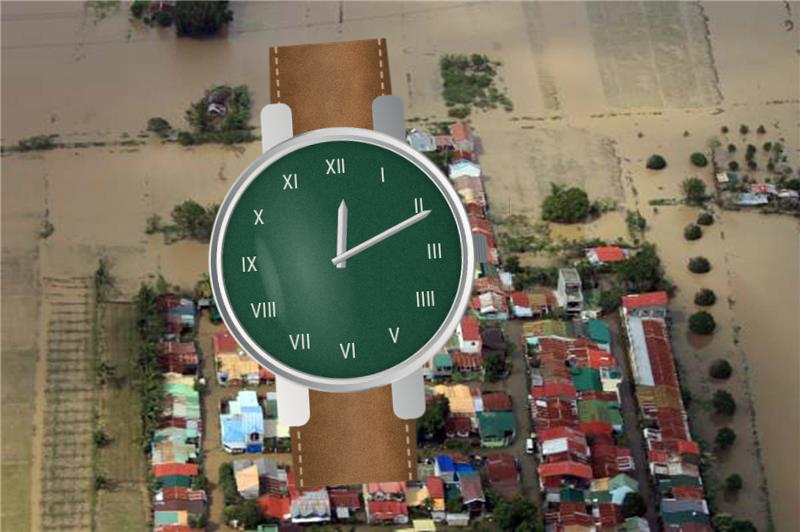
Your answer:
**12:11**
